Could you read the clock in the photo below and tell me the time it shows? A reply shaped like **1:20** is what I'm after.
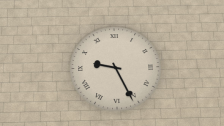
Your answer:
**9:26**
